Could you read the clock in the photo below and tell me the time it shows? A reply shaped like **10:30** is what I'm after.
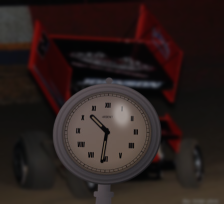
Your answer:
**10:31**
